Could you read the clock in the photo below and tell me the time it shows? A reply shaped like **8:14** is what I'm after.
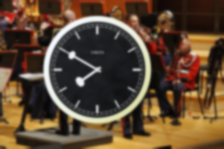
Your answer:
**7:50**
